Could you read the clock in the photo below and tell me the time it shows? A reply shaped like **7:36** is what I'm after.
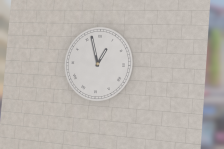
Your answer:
**12:57**
